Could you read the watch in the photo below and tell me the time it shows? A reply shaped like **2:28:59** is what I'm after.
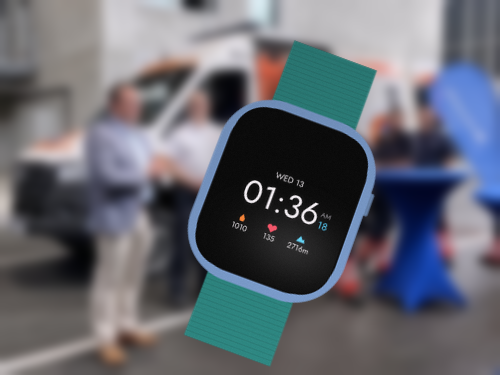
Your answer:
**1:36:18**
